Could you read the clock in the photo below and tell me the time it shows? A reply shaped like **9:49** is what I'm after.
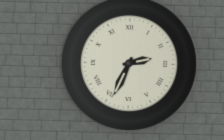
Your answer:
**2:34**
